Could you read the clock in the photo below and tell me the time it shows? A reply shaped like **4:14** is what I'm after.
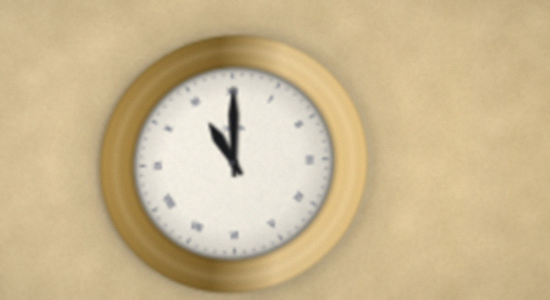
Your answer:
**11:00**
